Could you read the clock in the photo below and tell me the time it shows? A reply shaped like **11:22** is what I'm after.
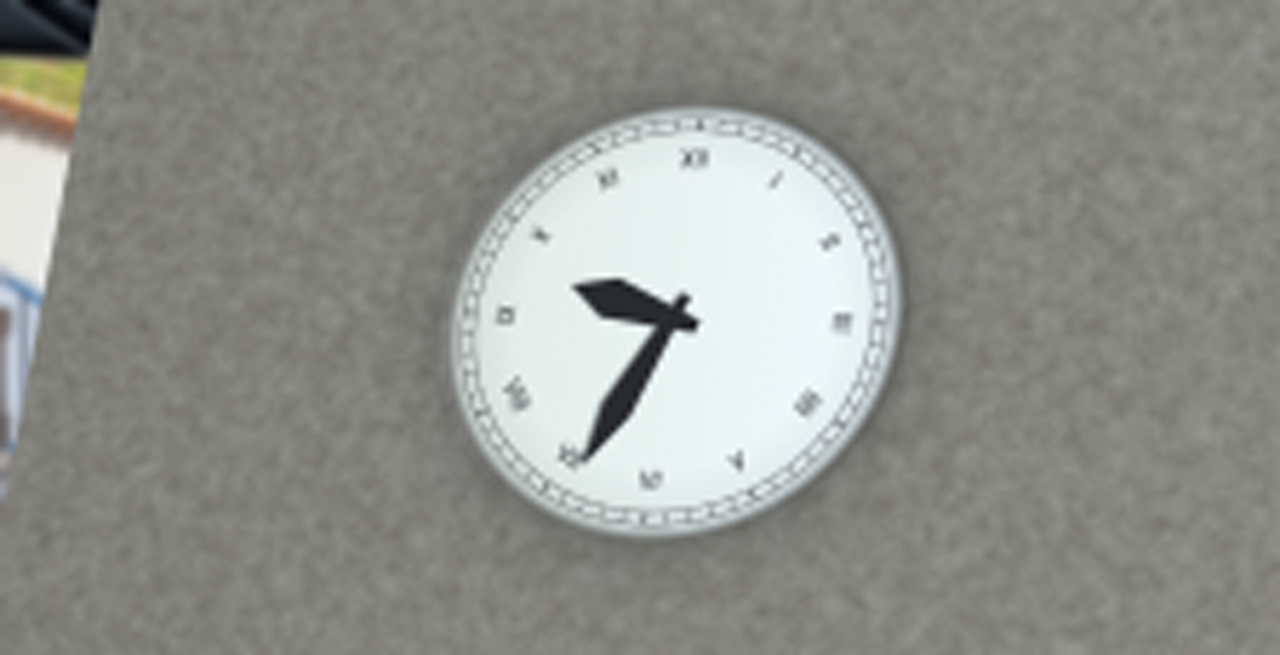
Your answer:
**9:34**
